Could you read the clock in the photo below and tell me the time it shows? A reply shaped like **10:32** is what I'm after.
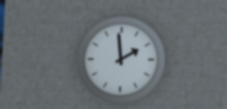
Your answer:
**1:59**
